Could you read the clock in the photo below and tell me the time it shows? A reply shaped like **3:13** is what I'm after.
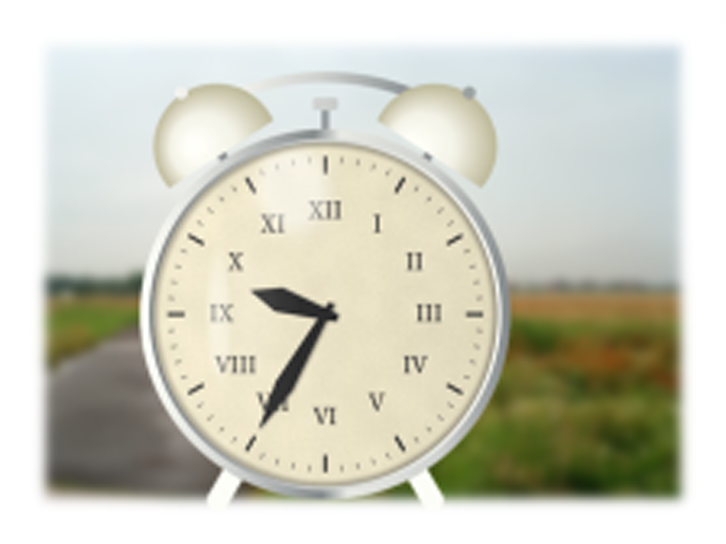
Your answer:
**9:35**
